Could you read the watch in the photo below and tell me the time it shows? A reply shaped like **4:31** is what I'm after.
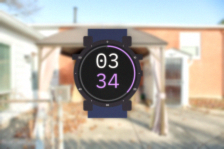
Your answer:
**3:34**
